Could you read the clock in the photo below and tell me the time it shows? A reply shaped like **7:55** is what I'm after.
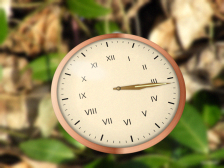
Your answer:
**3:16**
